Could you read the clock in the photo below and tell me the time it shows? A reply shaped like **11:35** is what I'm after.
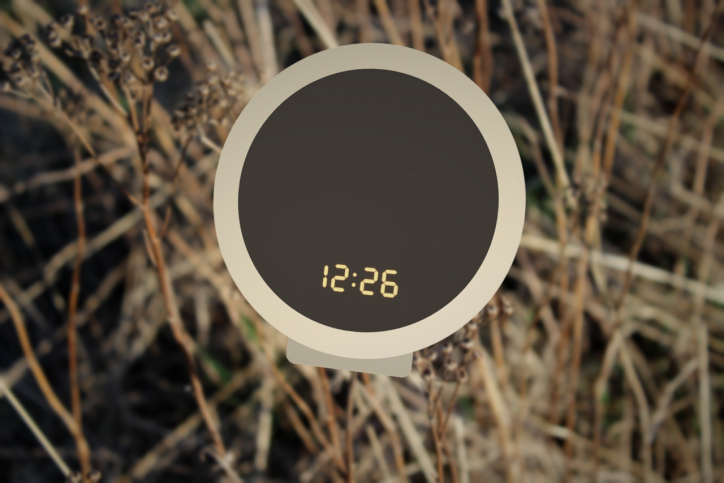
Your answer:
**12:26**
